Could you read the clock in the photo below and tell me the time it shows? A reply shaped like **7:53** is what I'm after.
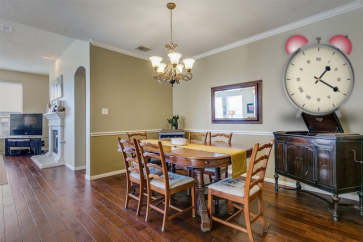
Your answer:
**1:20**
